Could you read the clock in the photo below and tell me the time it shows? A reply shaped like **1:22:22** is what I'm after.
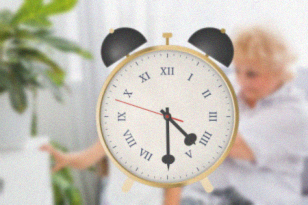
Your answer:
**4:29:48**
